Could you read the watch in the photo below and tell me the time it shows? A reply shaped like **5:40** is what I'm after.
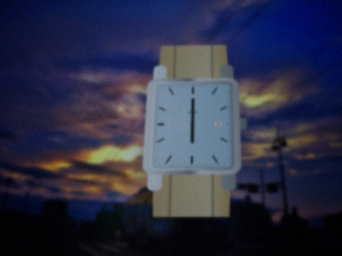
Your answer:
**6:00**
